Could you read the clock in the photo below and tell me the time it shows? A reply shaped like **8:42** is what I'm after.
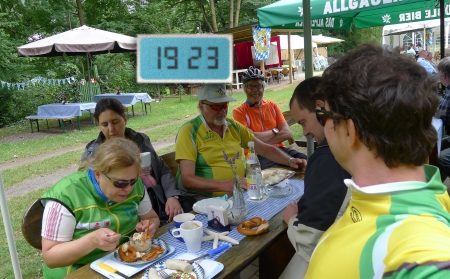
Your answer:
**19:23**
